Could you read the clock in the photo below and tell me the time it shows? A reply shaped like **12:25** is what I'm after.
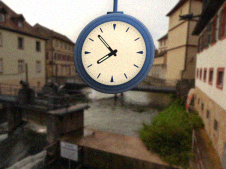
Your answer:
**7:53**
